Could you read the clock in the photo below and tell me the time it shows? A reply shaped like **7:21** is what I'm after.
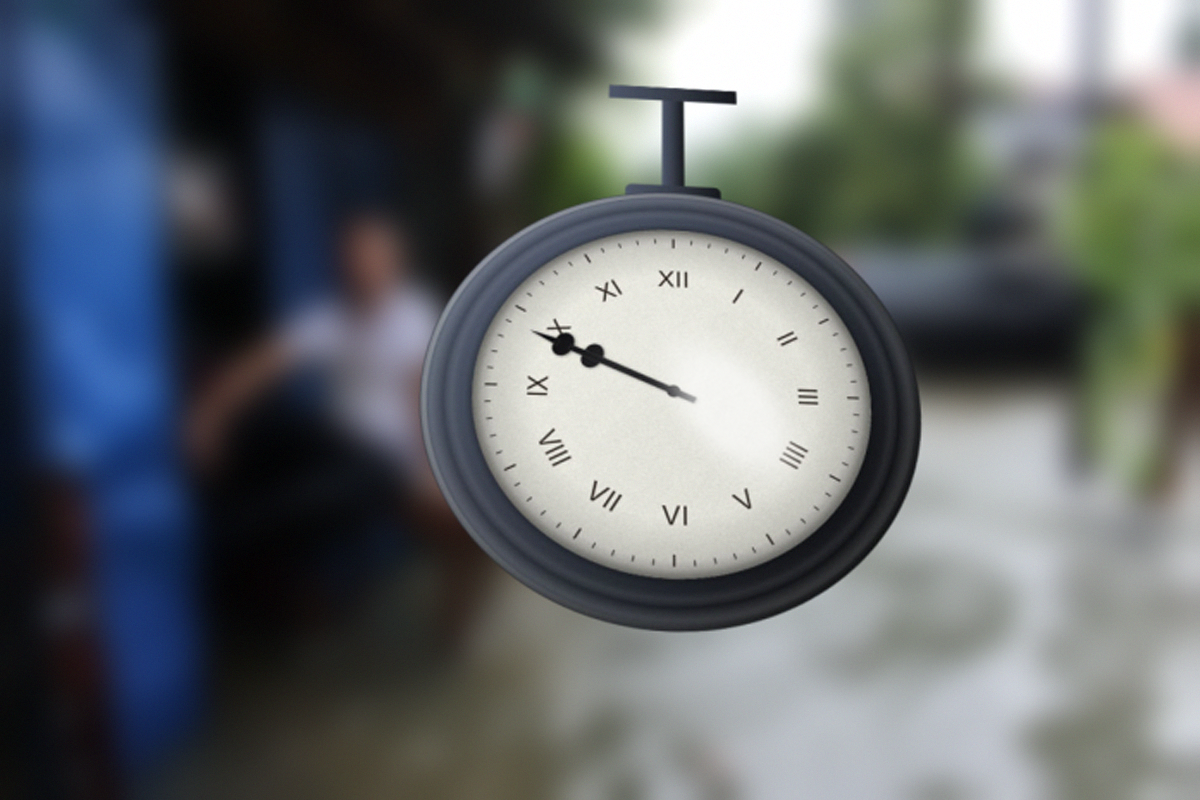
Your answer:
**9:49**
